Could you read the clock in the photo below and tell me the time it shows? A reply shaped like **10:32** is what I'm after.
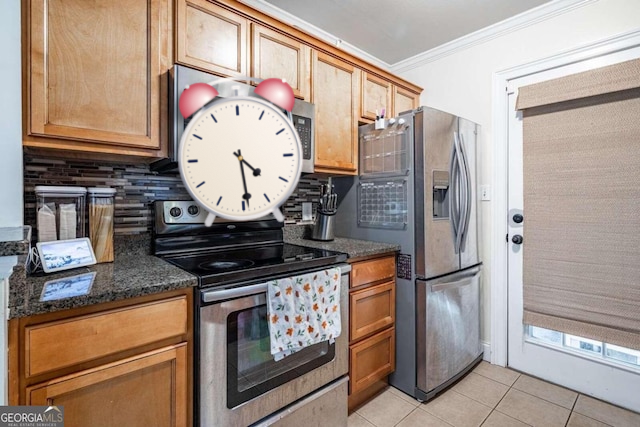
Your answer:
**4:29**
